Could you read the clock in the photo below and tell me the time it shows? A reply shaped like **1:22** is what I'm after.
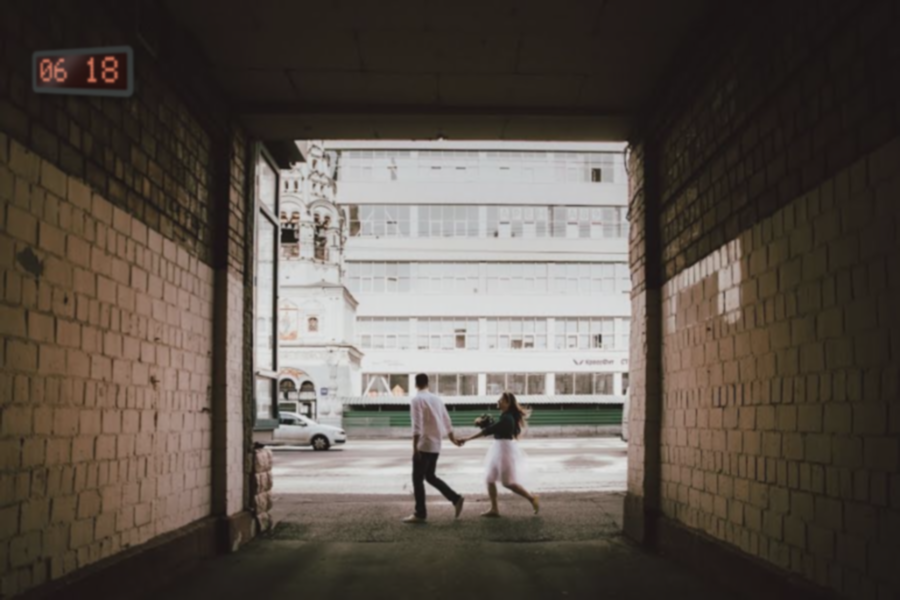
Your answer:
**6:18**
